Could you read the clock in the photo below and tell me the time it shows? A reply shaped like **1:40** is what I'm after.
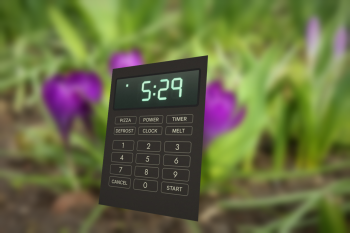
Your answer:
**5:29**
